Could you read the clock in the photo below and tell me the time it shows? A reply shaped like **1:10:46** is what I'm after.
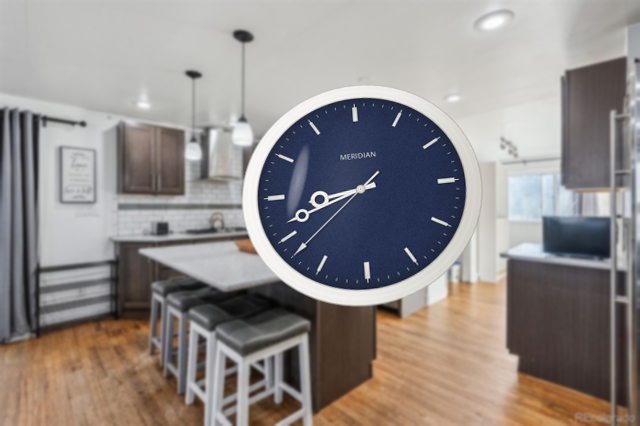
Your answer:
**8:41:38**
